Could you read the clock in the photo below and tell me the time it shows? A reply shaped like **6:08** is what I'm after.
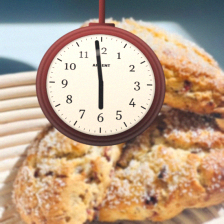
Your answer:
**5:59**
